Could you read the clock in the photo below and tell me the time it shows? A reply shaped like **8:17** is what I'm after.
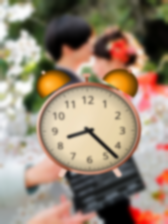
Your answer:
**8:23**
